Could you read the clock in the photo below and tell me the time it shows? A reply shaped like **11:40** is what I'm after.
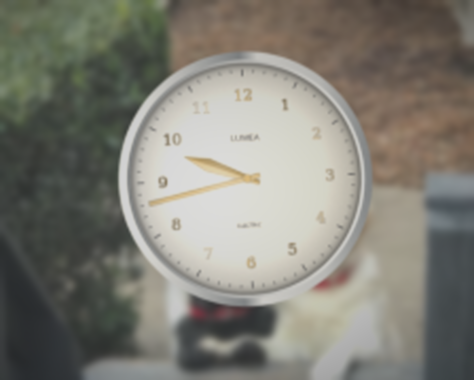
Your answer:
**9:43**
